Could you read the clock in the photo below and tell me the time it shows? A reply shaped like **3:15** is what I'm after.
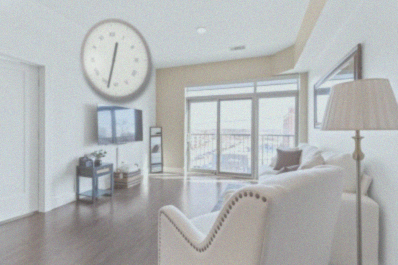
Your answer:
**12:33**
